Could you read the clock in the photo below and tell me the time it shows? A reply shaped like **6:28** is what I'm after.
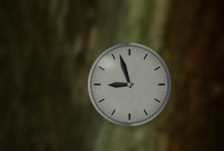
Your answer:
**8:57**
